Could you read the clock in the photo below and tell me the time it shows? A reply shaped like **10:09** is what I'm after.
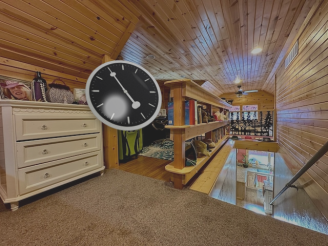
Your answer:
**4:55**
